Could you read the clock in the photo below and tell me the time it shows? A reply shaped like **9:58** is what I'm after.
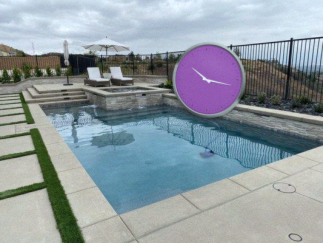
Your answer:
**10:17**
